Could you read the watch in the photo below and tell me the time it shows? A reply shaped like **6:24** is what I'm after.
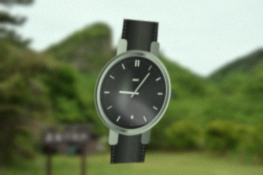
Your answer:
**9:06**
